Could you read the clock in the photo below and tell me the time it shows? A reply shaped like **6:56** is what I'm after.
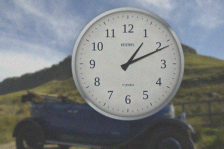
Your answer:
**1:11**
